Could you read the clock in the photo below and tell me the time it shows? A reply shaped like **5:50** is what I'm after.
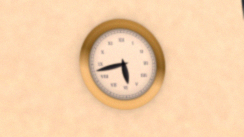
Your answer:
**5:43**
